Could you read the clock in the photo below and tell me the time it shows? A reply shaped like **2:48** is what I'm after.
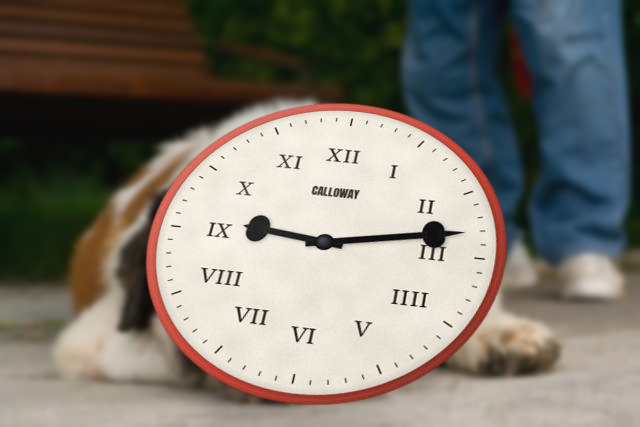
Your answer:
**9:13**
